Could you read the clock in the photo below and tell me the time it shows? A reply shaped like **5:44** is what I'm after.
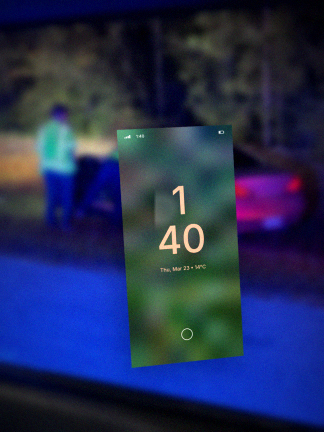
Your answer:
**1:40**
